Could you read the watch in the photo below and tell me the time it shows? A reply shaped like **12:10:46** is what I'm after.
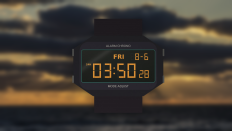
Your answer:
**3:50:28**
